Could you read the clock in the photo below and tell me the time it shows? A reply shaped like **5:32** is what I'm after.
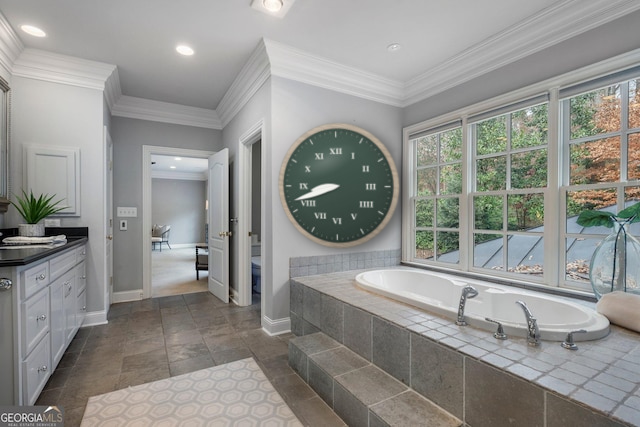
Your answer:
**8:42**
